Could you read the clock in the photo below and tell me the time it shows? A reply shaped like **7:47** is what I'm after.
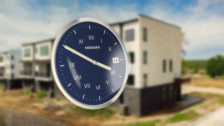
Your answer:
**3:50**
